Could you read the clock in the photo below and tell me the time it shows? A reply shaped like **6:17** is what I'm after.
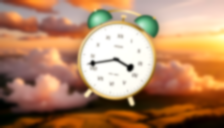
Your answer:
**3:42**
